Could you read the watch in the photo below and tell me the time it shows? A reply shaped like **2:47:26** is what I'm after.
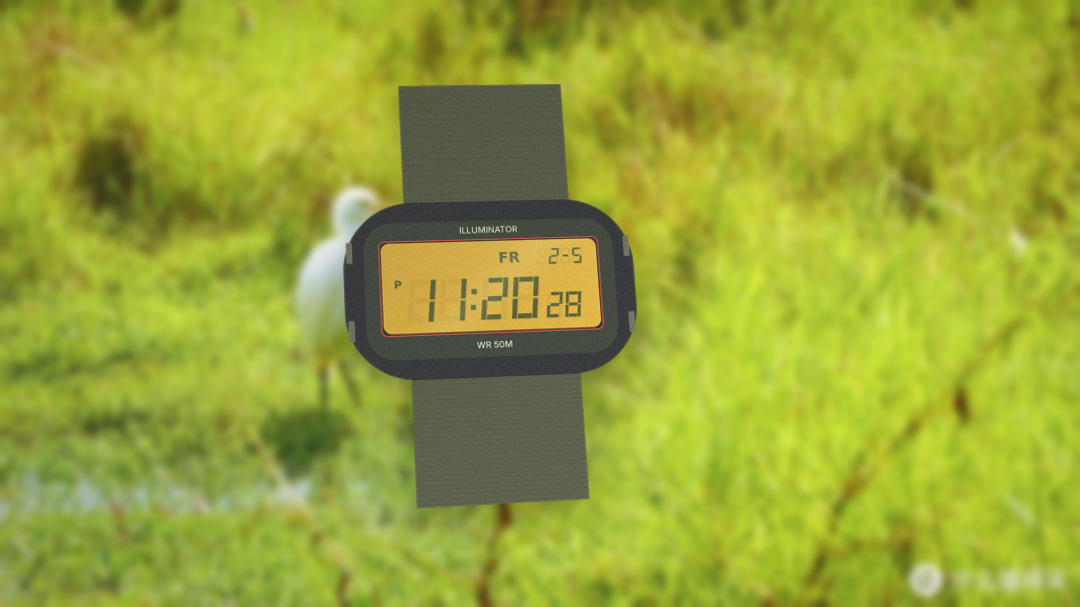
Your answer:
**11:20:28**
